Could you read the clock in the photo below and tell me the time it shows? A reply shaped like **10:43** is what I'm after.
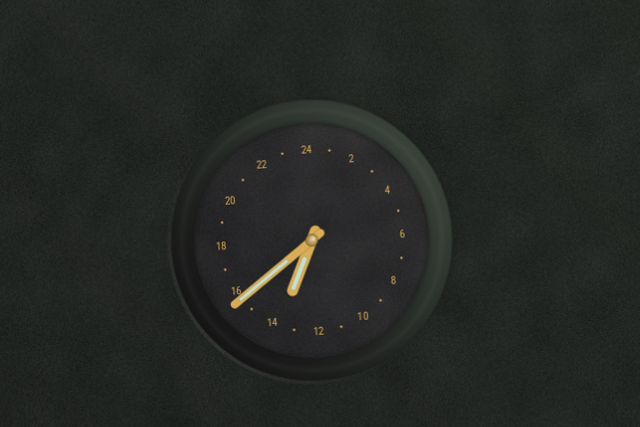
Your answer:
**13:39**
